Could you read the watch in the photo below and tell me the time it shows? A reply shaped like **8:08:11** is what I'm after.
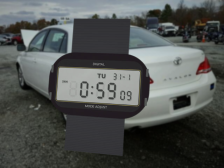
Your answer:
**0:59:09**
